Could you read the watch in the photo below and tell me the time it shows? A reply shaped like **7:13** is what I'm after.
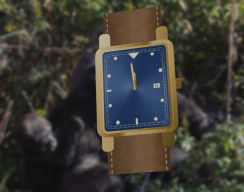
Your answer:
**11:59**
